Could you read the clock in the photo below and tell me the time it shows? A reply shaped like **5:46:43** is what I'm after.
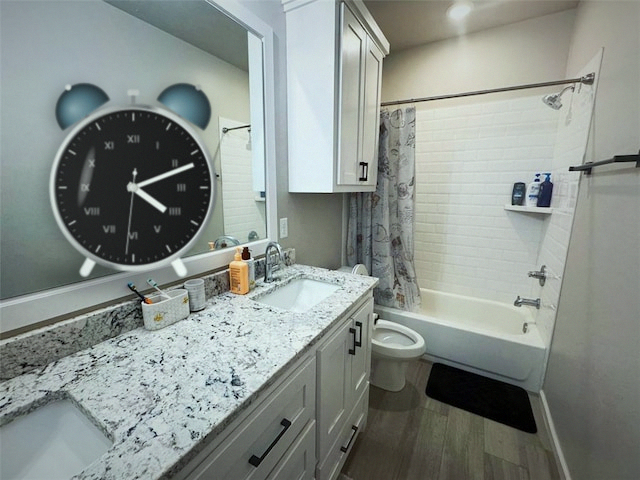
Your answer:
**4:11:31**
